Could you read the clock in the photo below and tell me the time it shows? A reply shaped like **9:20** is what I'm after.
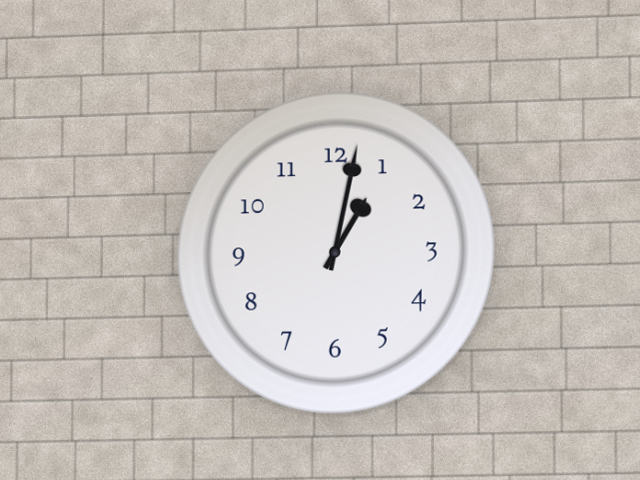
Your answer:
**1:02**
